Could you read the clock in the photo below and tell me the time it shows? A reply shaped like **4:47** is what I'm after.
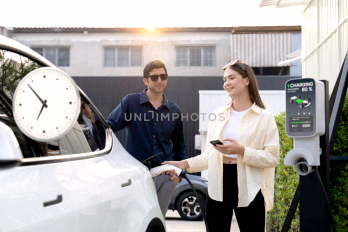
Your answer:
**6:53**
